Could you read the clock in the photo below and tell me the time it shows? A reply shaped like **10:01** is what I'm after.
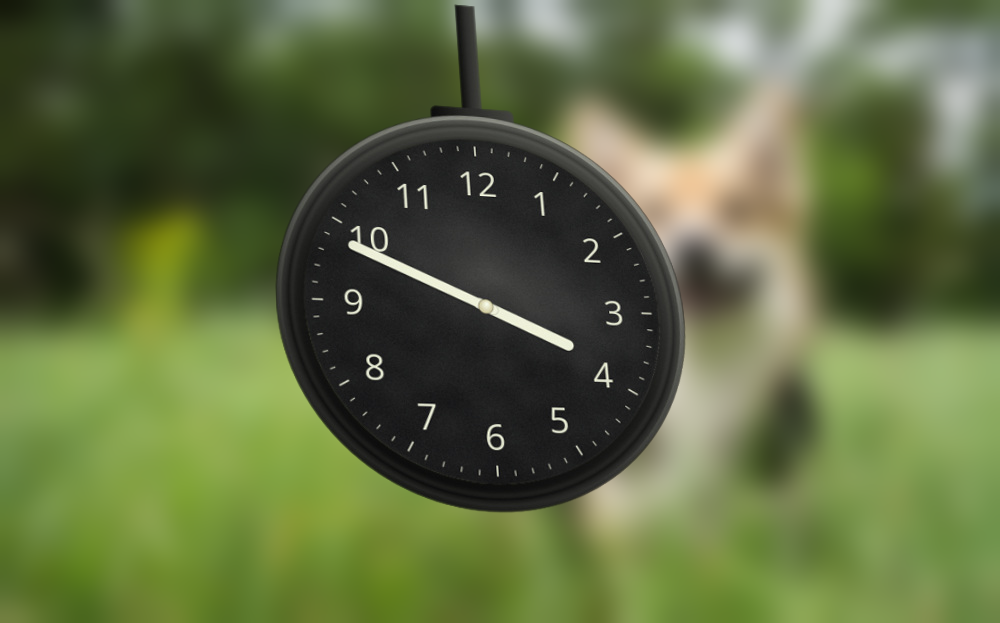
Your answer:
**3:49**
